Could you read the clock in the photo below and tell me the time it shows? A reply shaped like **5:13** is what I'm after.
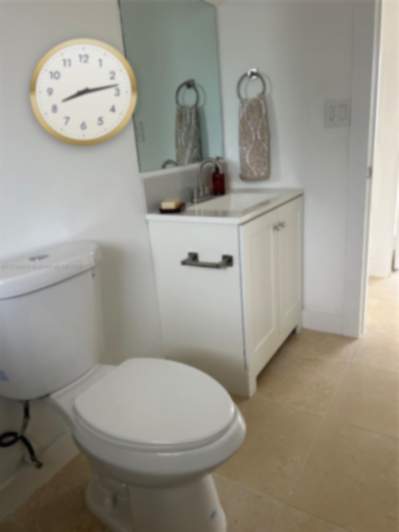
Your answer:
**8:13**
